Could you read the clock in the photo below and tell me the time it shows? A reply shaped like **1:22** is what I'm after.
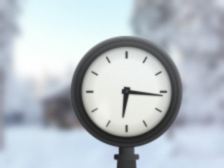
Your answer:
**6:16**
